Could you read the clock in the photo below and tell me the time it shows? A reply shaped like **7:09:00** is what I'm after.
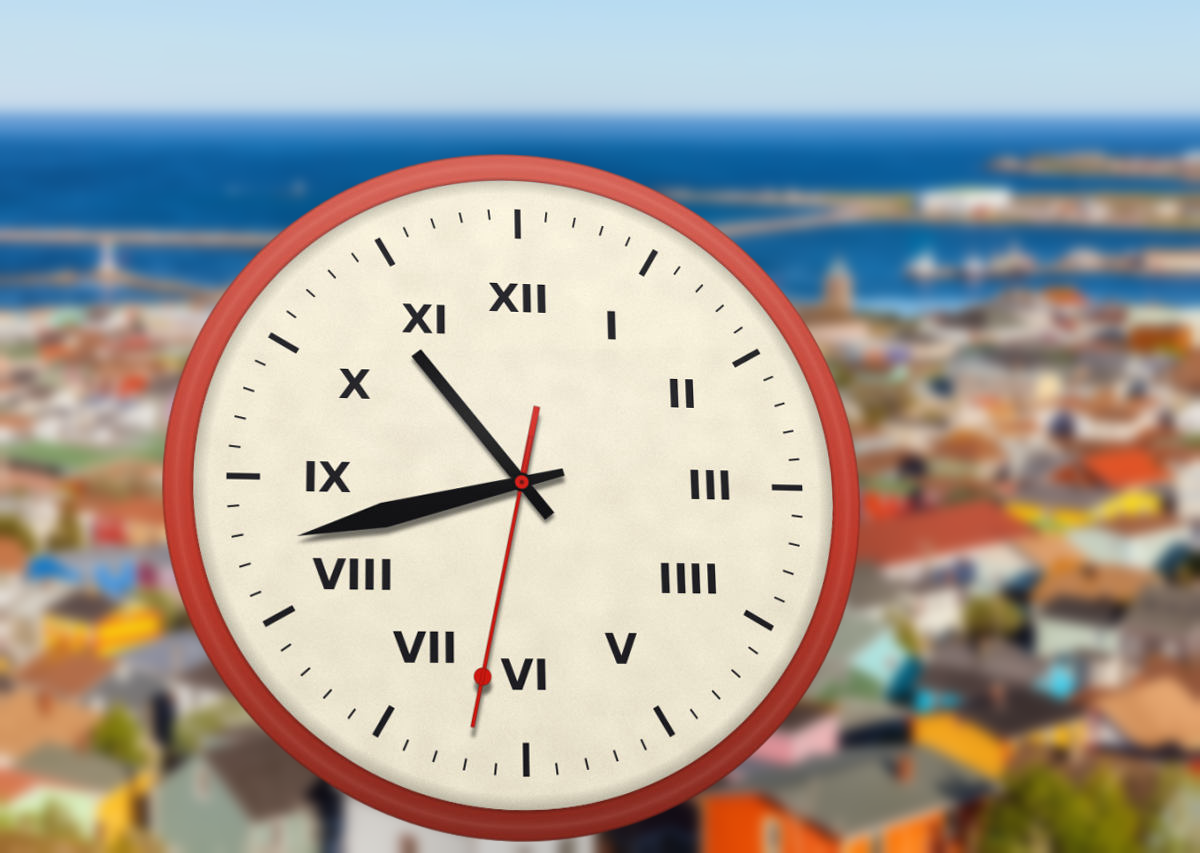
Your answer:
**10:42:32**
